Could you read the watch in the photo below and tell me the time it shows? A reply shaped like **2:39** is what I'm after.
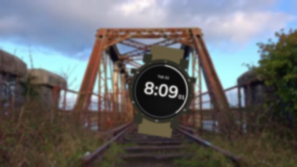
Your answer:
**8:09**
